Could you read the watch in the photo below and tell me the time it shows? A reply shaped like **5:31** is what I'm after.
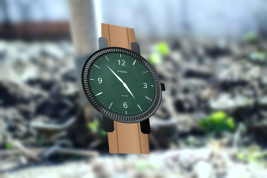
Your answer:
**4:53**
